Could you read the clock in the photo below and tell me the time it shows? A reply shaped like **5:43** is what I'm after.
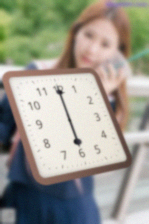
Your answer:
**6:00**
